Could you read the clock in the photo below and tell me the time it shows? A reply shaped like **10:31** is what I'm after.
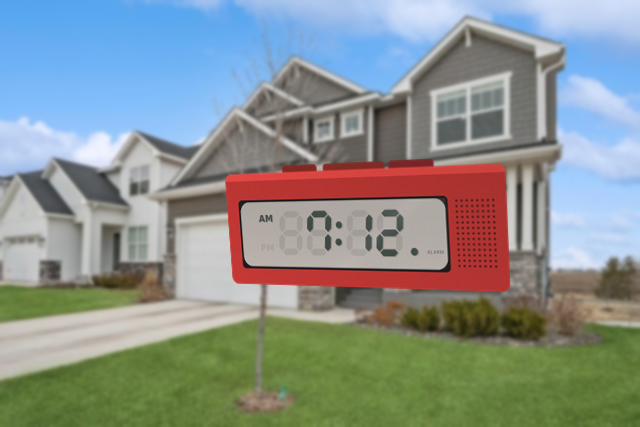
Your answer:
**7:12**
